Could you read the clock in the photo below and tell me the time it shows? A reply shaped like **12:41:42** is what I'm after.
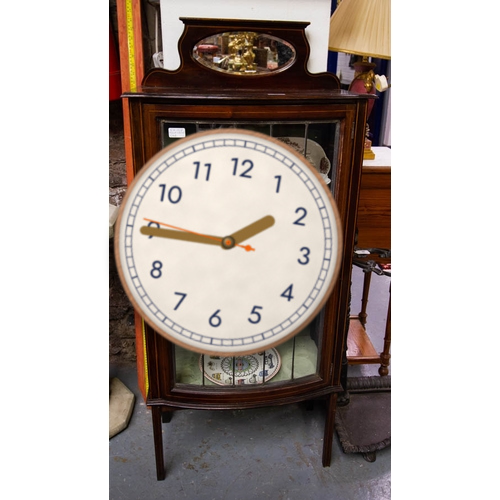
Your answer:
**1:44:46**
